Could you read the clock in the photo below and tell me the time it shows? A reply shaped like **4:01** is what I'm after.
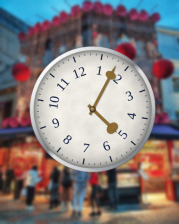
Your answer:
**5:08**
